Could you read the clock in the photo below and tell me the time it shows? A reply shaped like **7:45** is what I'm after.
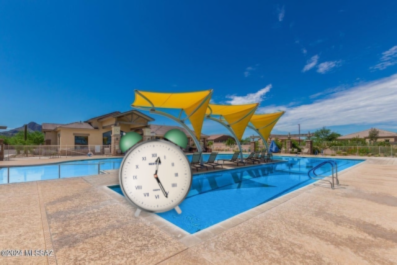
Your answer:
**12:26**
